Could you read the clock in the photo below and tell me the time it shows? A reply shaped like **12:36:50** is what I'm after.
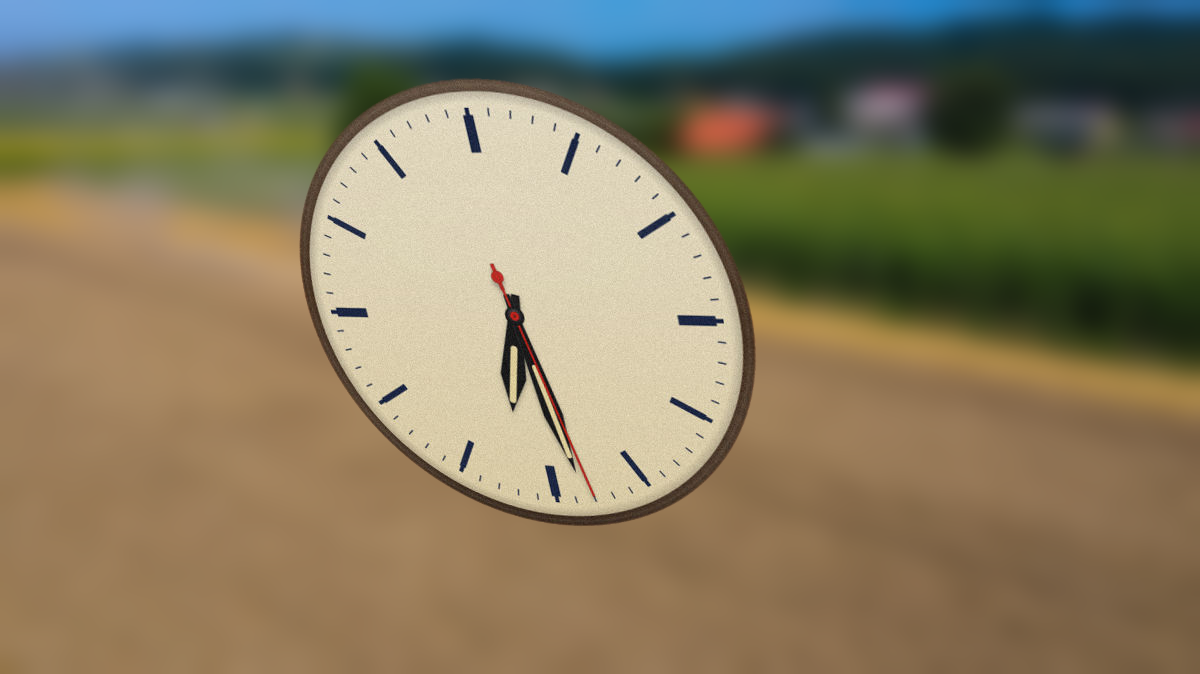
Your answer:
**6:28:28**
